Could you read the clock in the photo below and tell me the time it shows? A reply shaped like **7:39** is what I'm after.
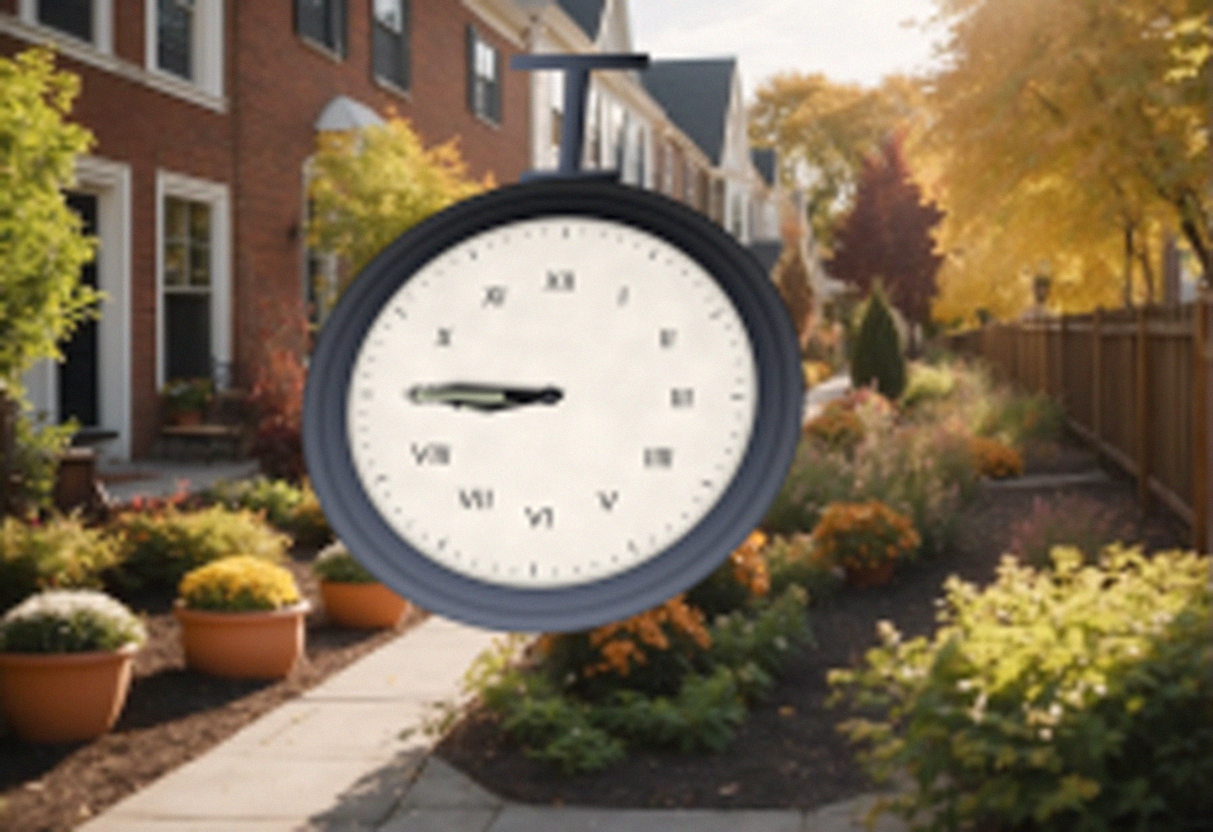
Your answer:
**8:45**
